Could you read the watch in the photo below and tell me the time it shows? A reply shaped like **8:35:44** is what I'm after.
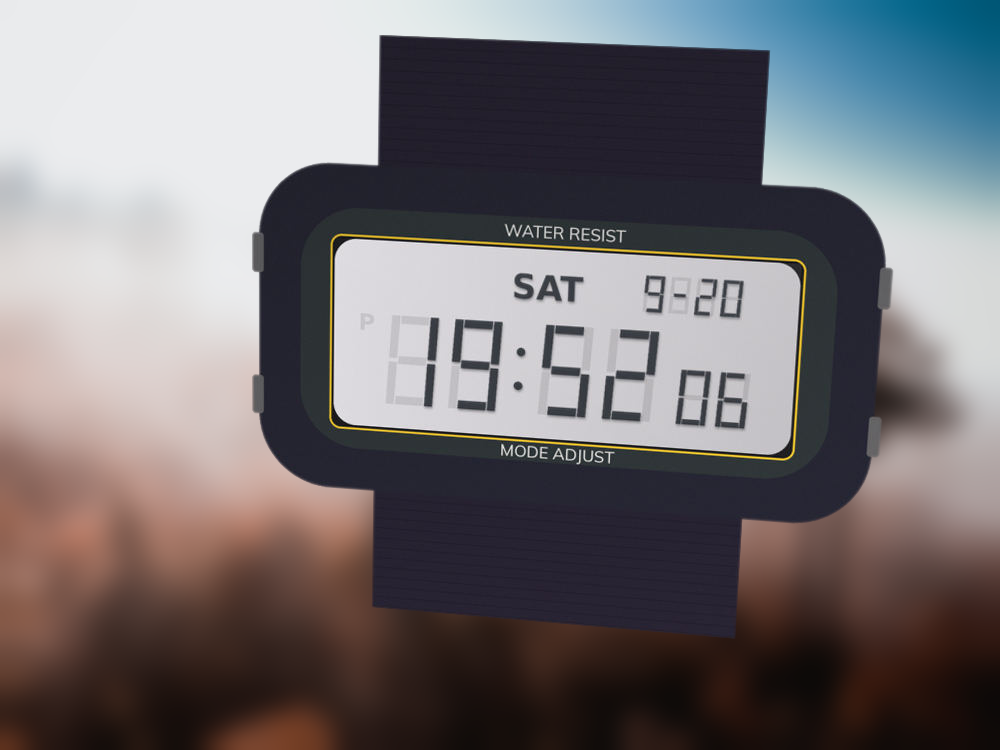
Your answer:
**19:52:06**
